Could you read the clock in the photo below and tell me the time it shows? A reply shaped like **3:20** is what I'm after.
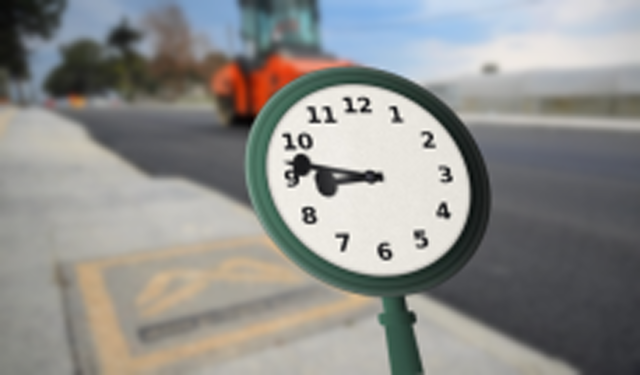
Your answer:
**8:47**
